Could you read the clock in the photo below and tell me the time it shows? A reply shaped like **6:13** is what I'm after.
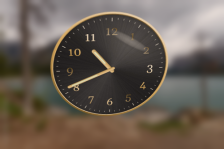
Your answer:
**10:41**
